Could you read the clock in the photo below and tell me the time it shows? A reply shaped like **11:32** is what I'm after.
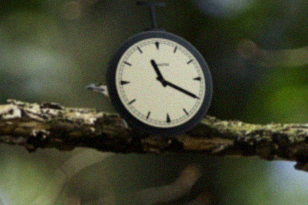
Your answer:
**11:20**
